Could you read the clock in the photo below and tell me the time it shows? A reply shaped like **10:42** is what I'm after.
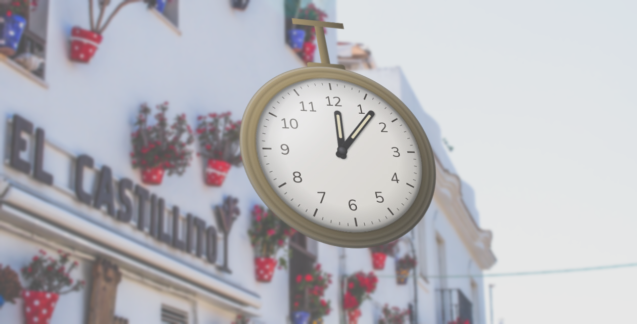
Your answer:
**12:07**
